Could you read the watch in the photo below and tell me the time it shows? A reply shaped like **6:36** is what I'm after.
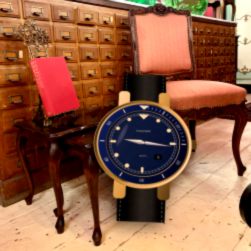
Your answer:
**9:16**
